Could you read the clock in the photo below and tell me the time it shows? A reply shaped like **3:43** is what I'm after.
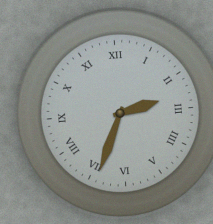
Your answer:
**2:34**
